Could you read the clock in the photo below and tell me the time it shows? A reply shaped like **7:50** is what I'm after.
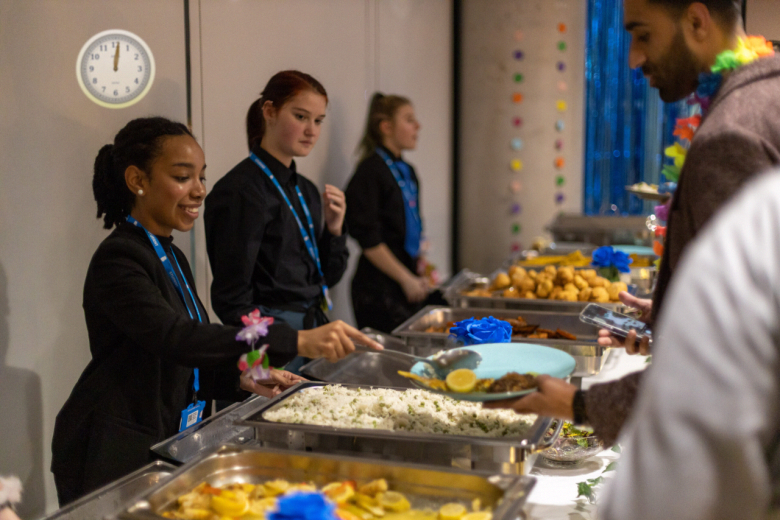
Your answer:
**12:01**
